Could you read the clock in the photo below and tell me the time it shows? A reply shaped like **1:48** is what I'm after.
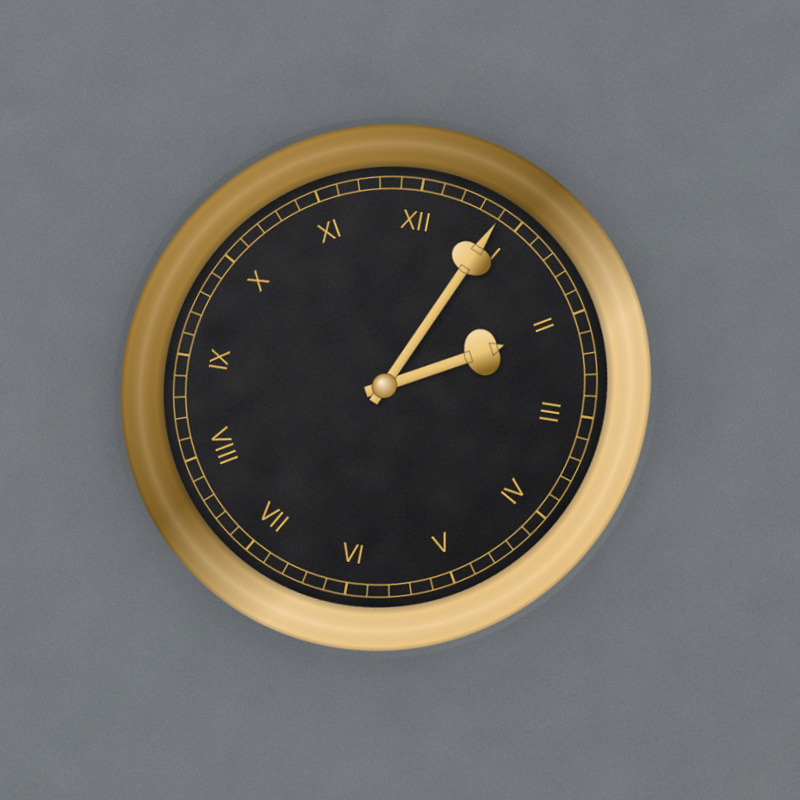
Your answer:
**2:04**
